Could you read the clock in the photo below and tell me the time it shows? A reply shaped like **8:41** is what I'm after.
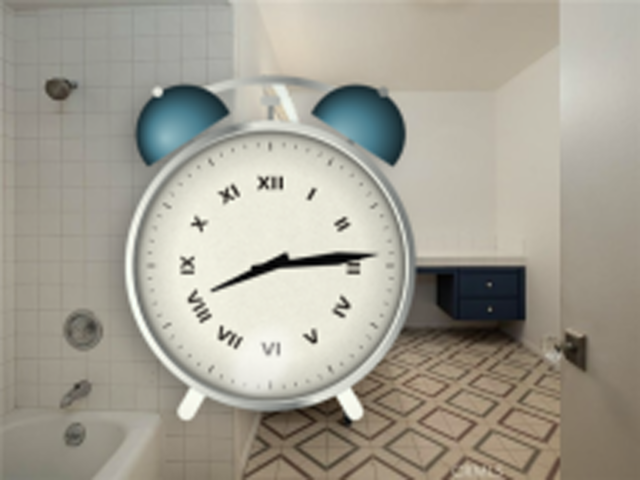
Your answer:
**8:14**
